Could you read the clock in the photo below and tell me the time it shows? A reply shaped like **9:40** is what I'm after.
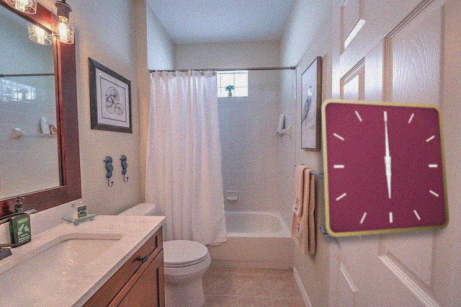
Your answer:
**6:00**
